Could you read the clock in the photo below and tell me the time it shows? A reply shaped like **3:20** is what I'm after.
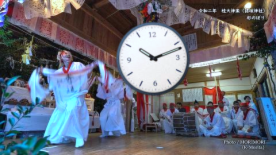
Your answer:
**10:12**
